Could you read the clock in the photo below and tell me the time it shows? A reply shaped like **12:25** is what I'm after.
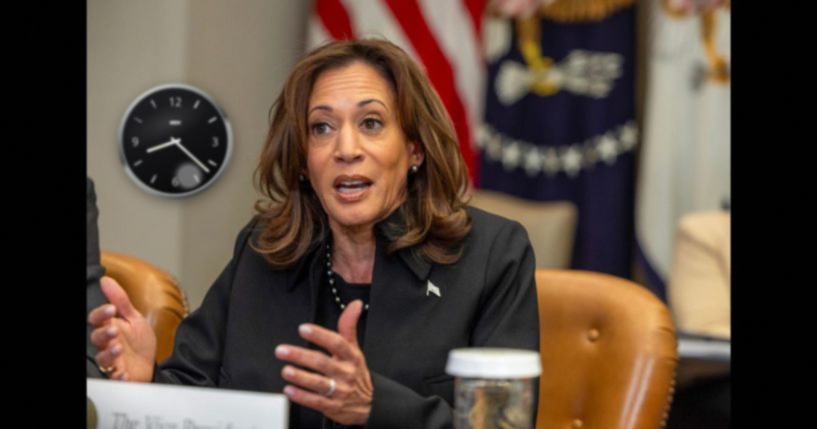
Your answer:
**8:22**
